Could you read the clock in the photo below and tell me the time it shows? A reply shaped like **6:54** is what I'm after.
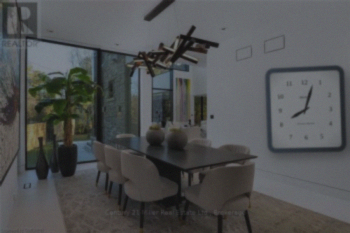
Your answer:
**8:03**
